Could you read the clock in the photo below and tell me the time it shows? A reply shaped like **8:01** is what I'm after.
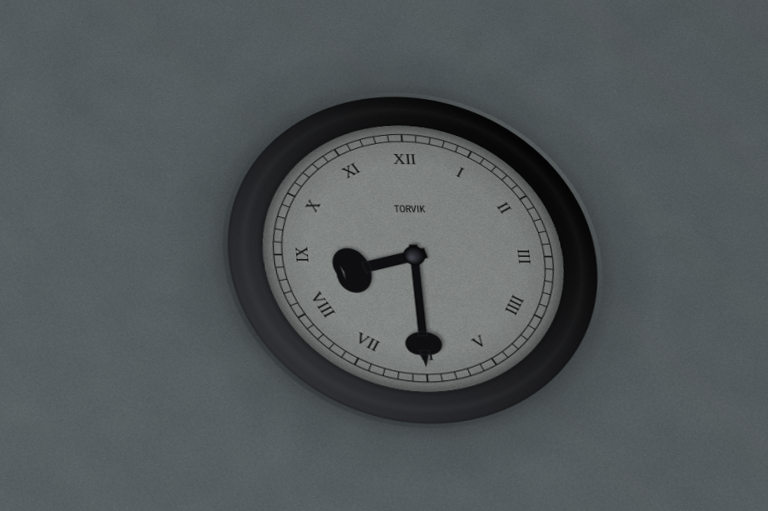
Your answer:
**8:30**
